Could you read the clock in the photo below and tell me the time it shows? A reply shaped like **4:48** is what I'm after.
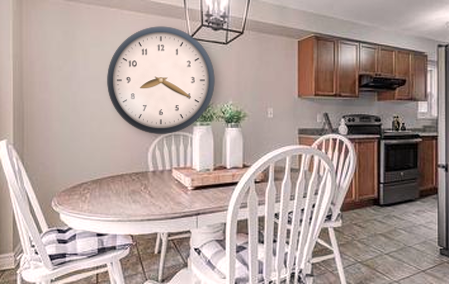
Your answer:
**8:20**
